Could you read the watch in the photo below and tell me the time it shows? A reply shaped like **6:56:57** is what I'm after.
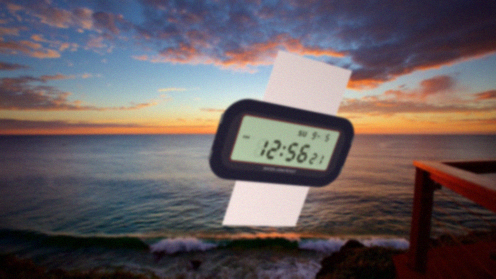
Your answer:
**12:56:21**
